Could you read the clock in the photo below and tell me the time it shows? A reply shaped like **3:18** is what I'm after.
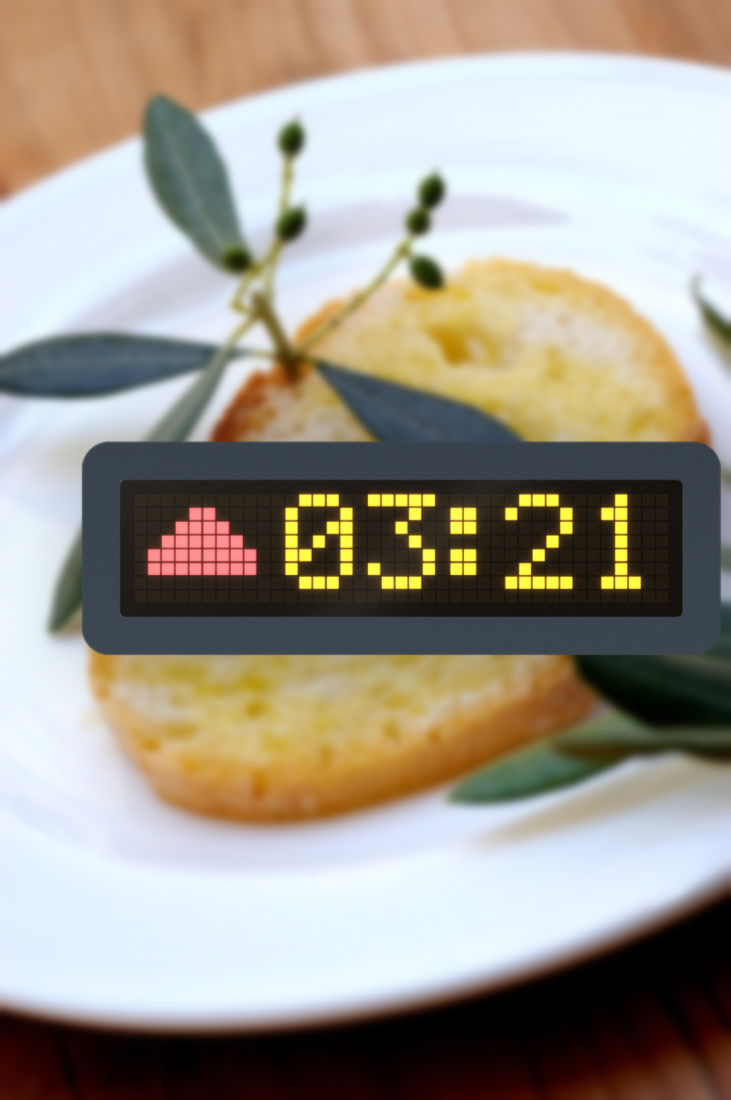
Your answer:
**3:21**
